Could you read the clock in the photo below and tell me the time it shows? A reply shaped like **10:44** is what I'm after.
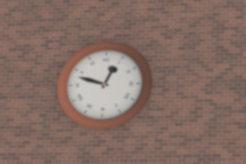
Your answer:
**12:48**
